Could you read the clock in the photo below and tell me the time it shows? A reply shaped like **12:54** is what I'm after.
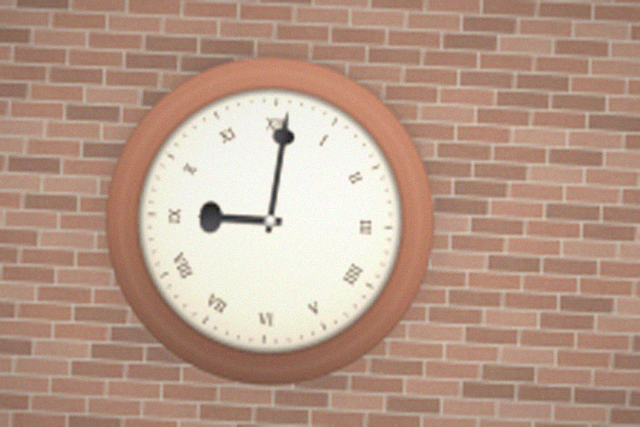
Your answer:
**9:01**
